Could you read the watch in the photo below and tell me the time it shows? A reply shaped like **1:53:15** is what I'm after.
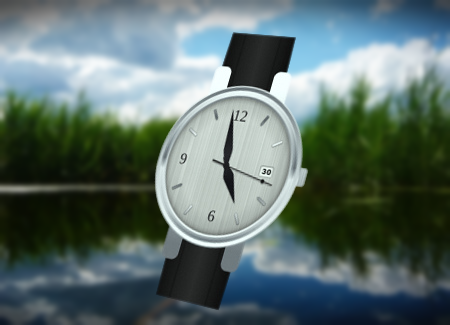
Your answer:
**4:58:17**
